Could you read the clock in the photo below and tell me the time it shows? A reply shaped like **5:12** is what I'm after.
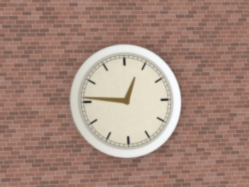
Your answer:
**12:46**
